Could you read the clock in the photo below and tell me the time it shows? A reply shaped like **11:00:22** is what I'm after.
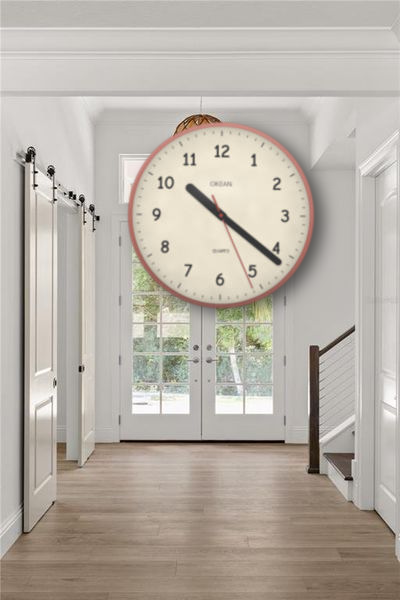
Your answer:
**10:21:26**
